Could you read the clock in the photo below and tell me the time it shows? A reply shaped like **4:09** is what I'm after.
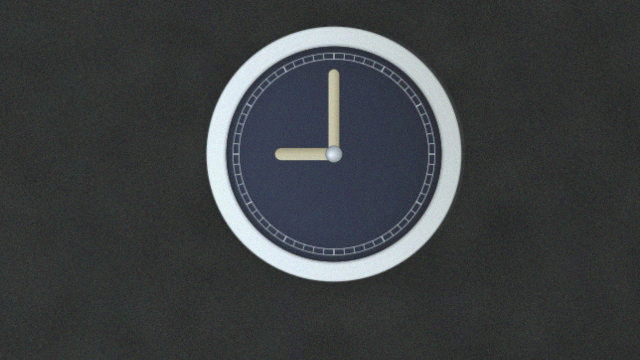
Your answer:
**9:00**
